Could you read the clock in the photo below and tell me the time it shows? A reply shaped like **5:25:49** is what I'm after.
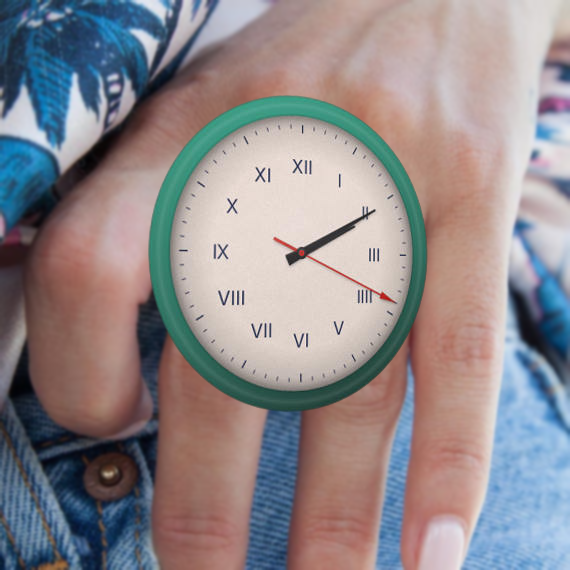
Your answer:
**2:10:19**
